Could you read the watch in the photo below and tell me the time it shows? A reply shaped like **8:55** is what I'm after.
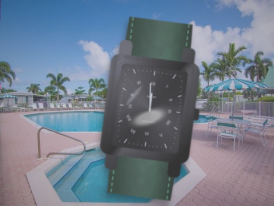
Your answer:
**11:59**
